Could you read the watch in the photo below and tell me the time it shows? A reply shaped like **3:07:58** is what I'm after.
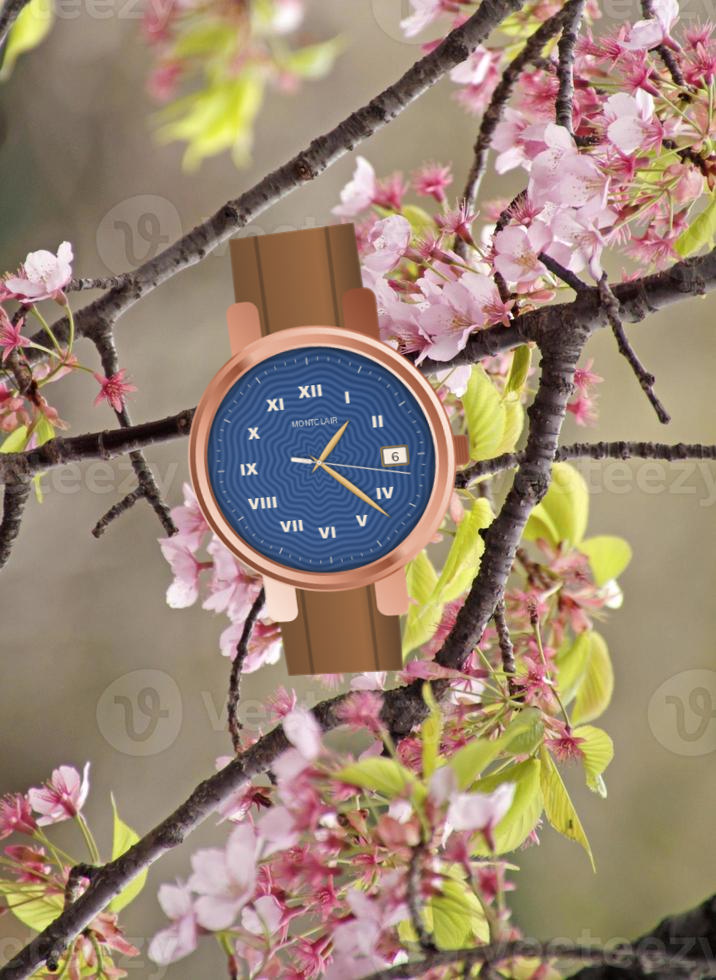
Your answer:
**1:22:17**
